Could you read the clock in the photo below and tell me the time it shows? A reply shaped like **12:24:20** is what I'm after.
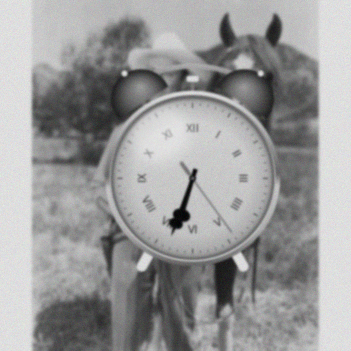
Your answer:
**6:33:24**
